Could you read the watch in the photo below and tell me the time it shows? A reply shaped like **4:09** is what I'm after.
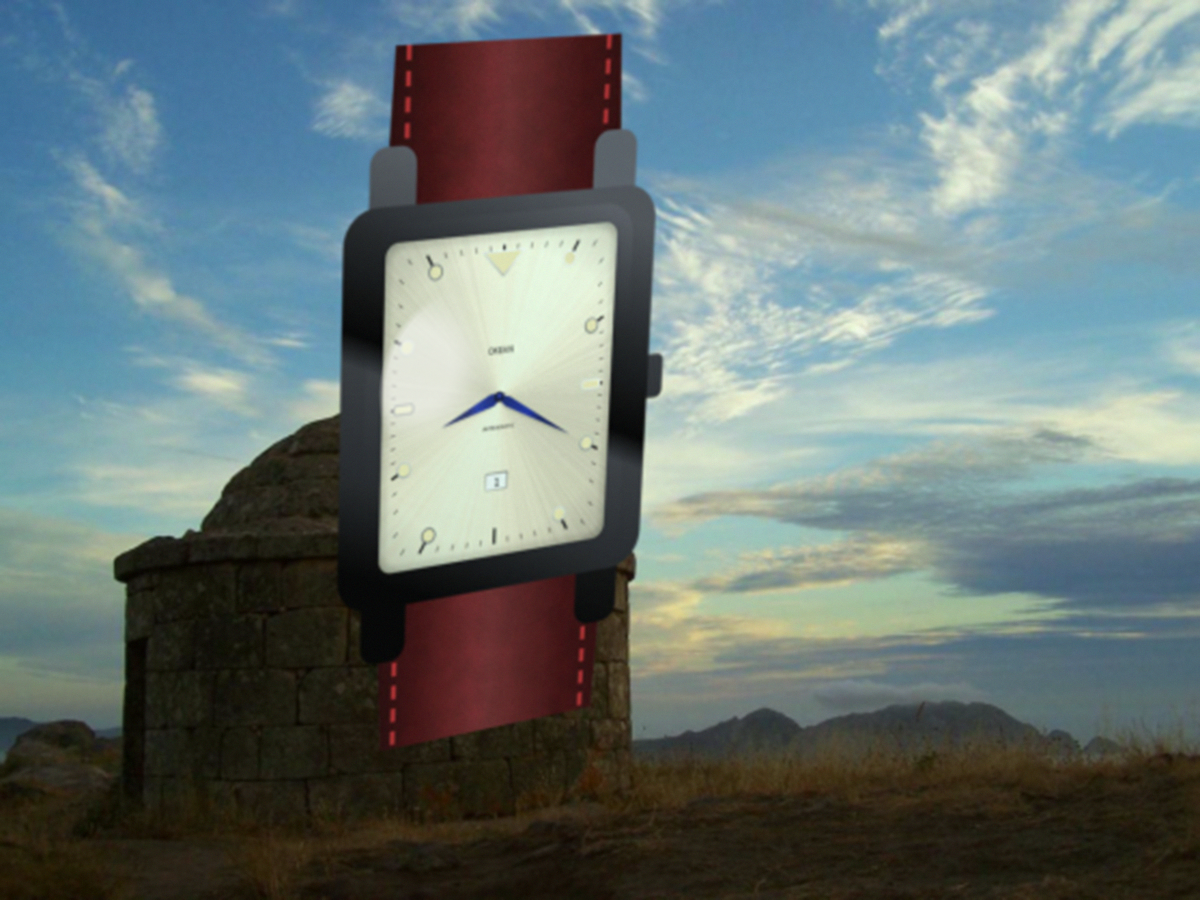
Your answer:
**8:20**
